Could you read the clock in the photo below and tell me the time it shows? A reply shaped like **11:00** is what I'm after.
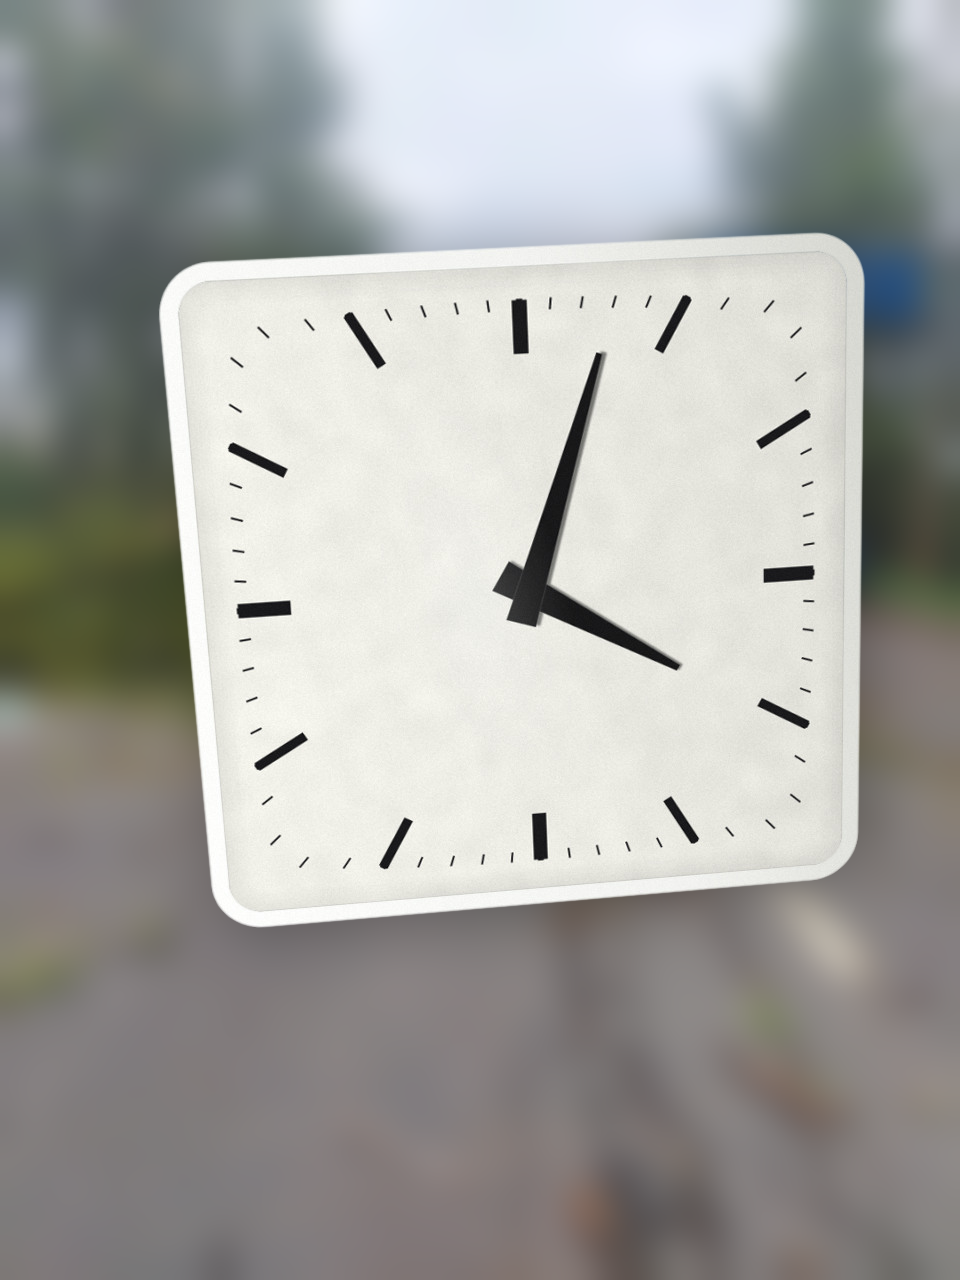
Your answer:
**4:03**
